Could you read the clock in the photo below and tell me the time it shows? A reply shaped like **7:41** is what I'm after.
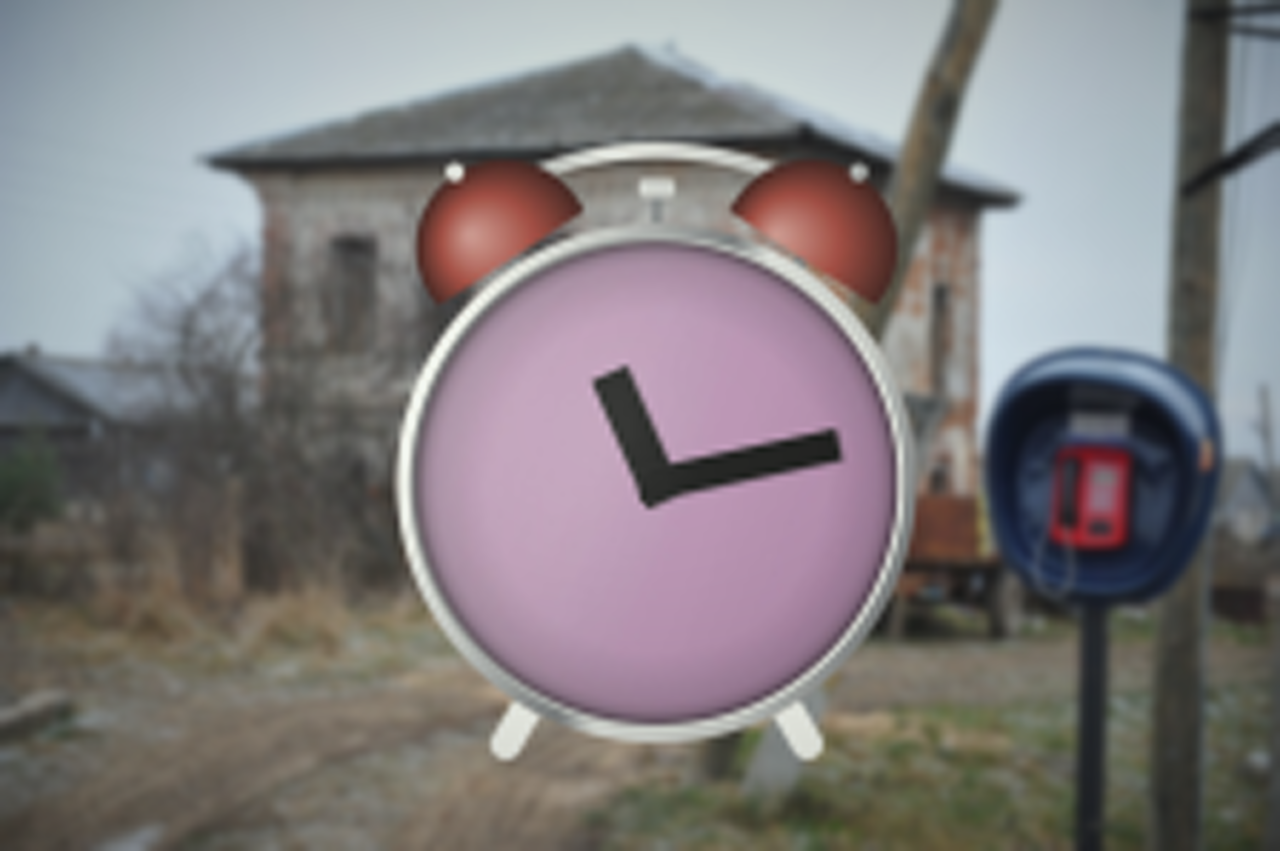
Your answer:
**11:13**
